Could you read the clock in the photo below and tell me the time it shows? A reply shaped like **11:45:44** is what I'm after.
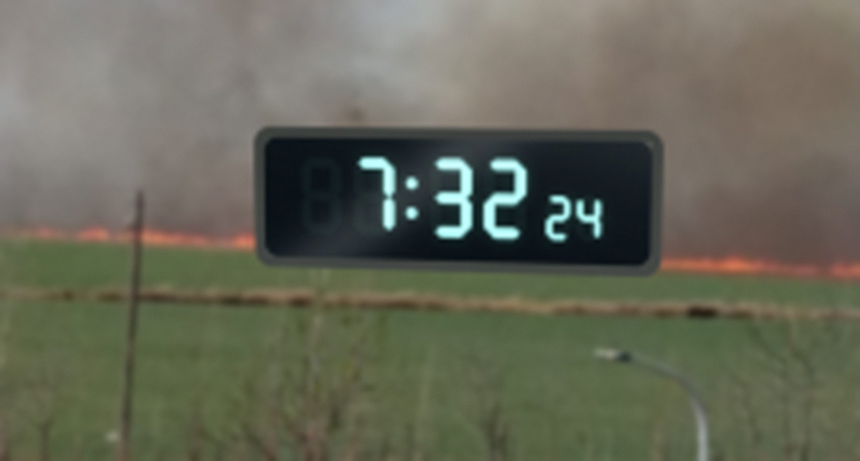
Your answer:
**7:32:24**
